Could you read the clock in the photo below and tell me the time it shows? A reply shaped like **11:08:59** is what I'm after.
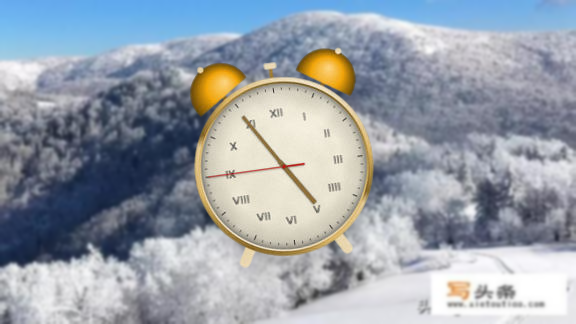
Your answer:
**4:54:45**
